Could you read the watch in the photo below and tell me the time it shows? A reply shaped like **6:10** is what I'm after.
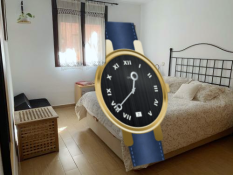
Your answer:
**12:39**
